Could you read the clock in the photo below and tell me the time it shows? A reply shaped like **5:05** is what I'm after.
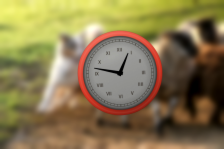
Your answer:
**12:47**
